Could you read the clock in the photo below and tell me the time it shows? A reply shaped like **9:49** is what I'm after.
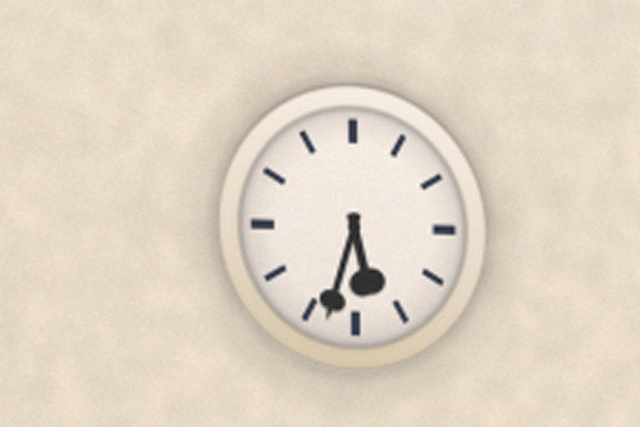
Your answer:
**5:33**
